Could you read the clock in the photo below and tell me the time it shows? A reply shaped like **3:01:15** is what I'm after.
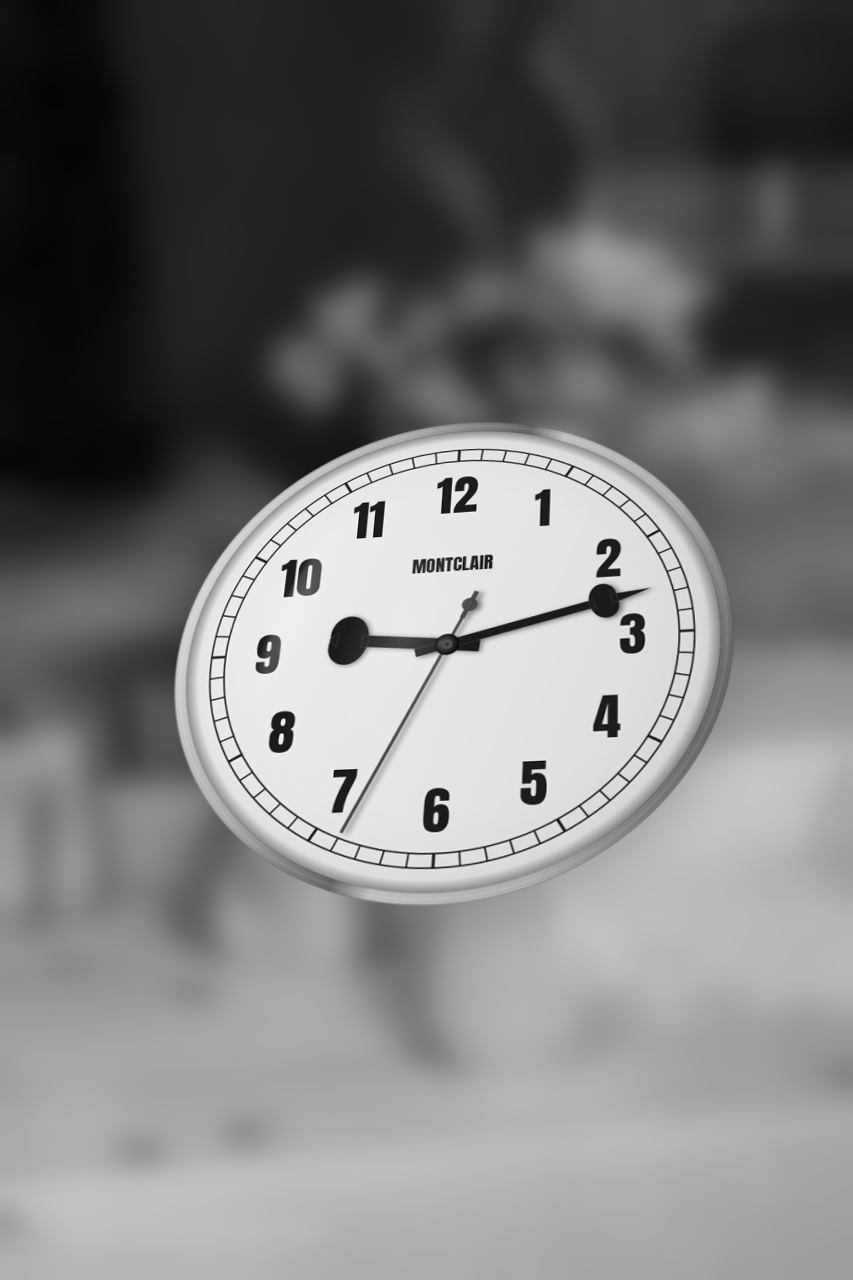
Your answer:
**9:12:34**
